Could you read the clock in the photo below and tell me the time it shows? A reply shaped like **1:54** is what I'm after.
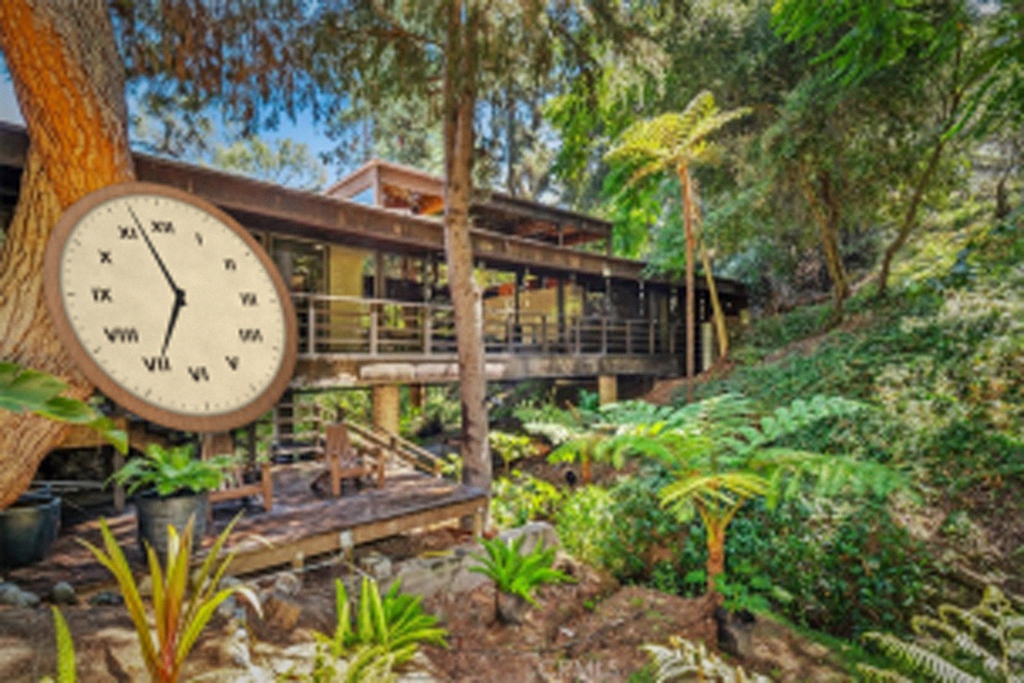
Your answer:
**6:57**
